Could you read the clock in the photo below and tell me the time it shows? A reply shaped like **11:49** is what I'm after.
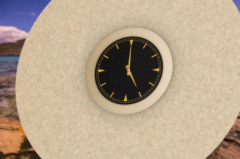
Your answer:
**5:00**
